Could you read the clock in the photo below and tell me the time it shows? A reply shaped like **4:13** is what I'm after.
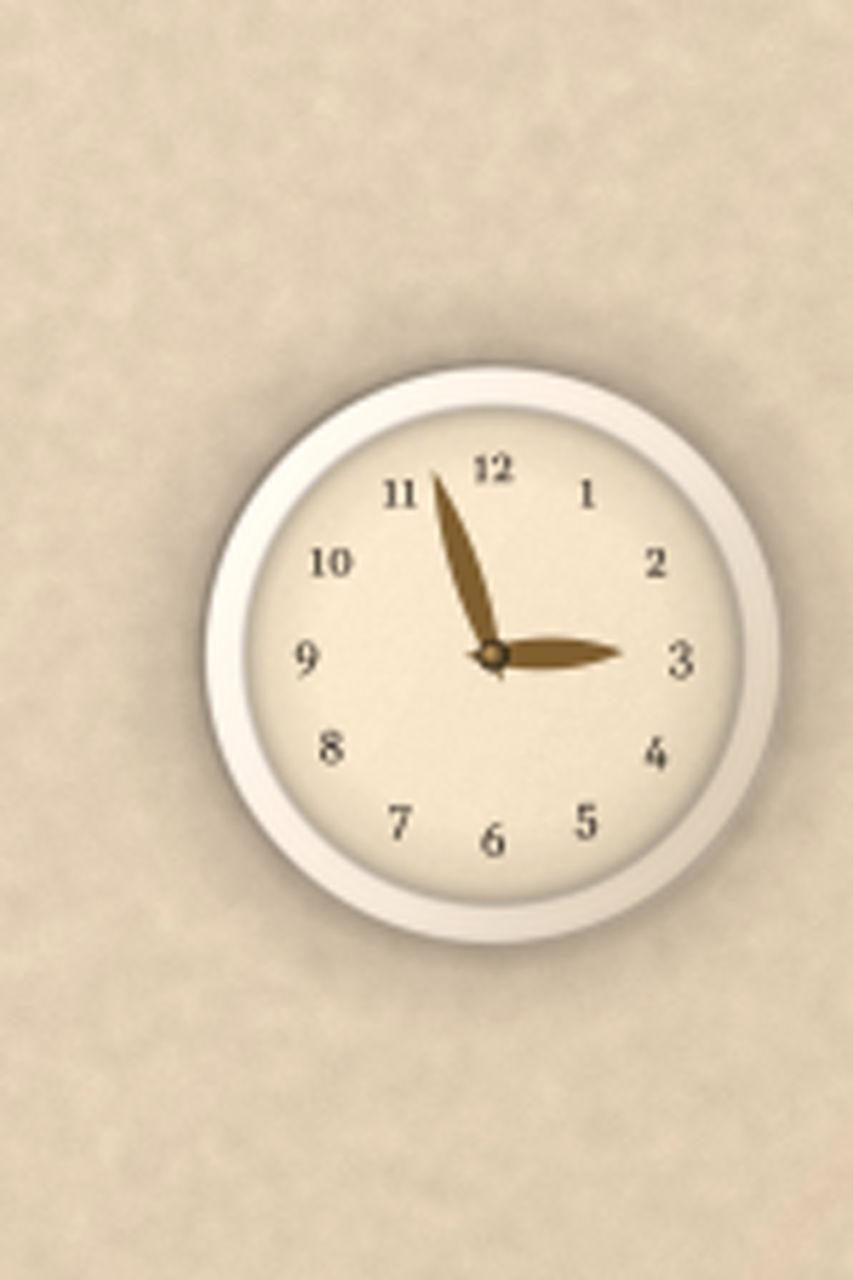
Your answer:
**2:57**
